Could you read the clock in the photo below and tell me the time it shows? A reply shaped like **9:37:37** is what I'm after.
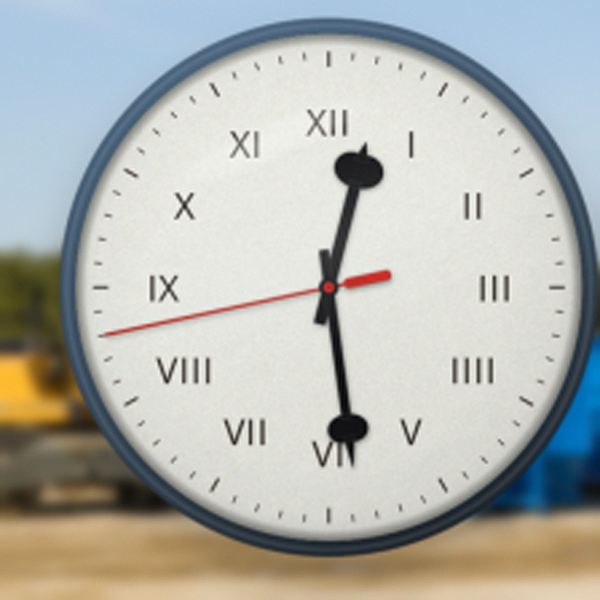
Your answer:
**12:28:43**
